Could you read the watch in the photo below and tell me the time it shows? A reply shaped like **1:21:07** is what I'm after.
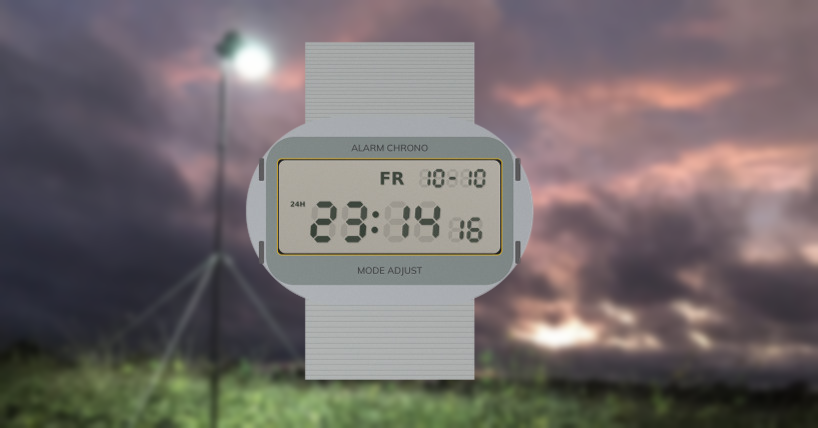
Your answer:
**23:14:16**
